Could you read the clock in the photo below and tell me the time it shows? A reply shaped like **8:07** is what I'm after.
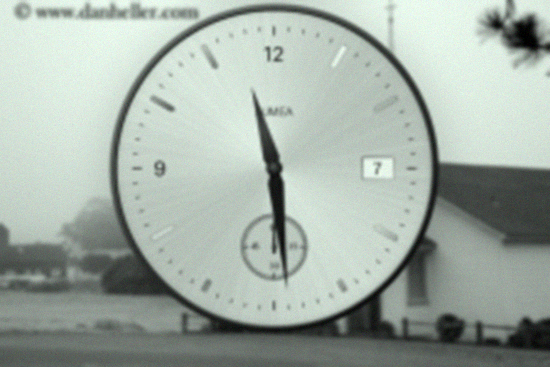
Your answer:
**11:29**
